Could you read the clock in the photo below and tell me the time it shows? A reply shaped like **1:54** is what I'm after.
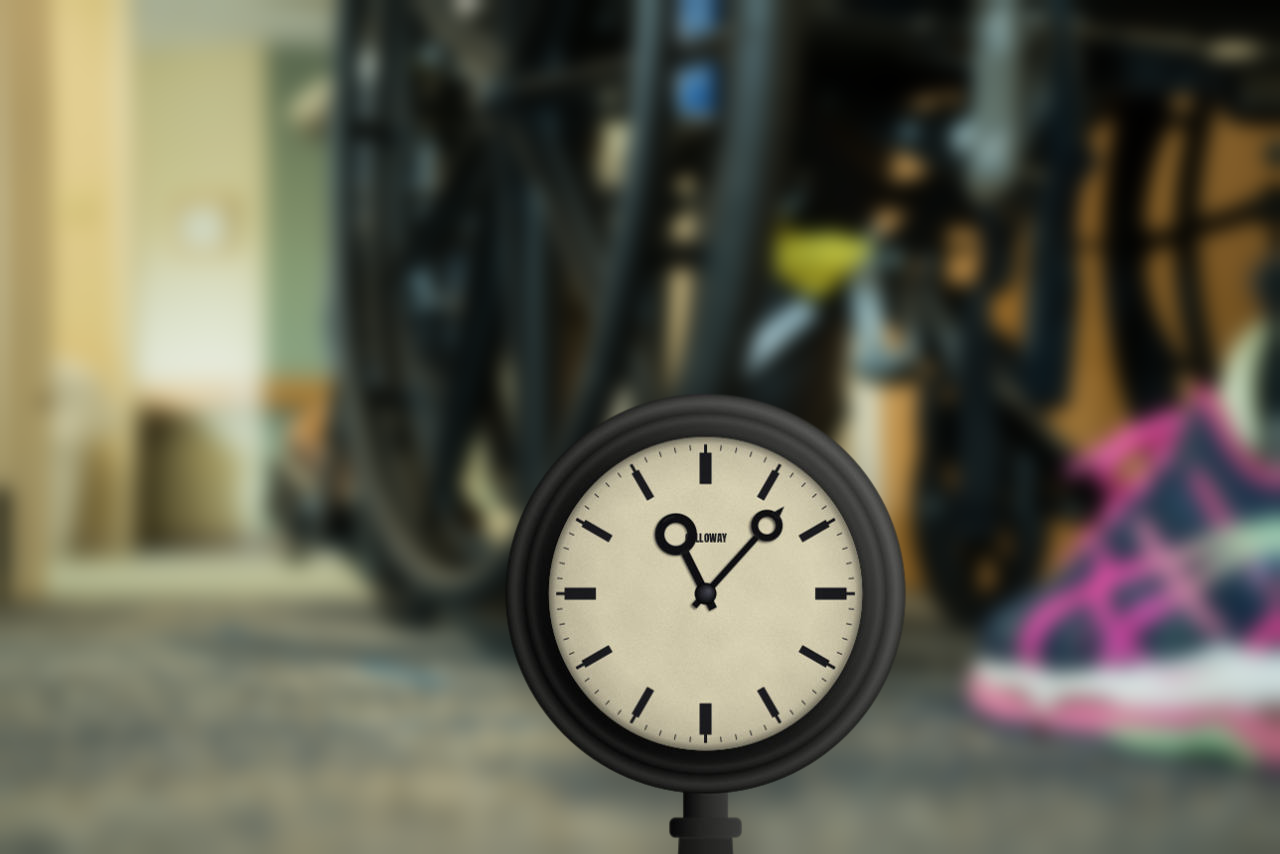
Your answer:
**11:07**
